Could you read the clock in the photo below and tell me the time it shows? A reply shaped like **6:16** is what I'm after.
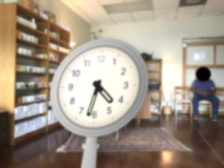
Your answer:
**4:32**
